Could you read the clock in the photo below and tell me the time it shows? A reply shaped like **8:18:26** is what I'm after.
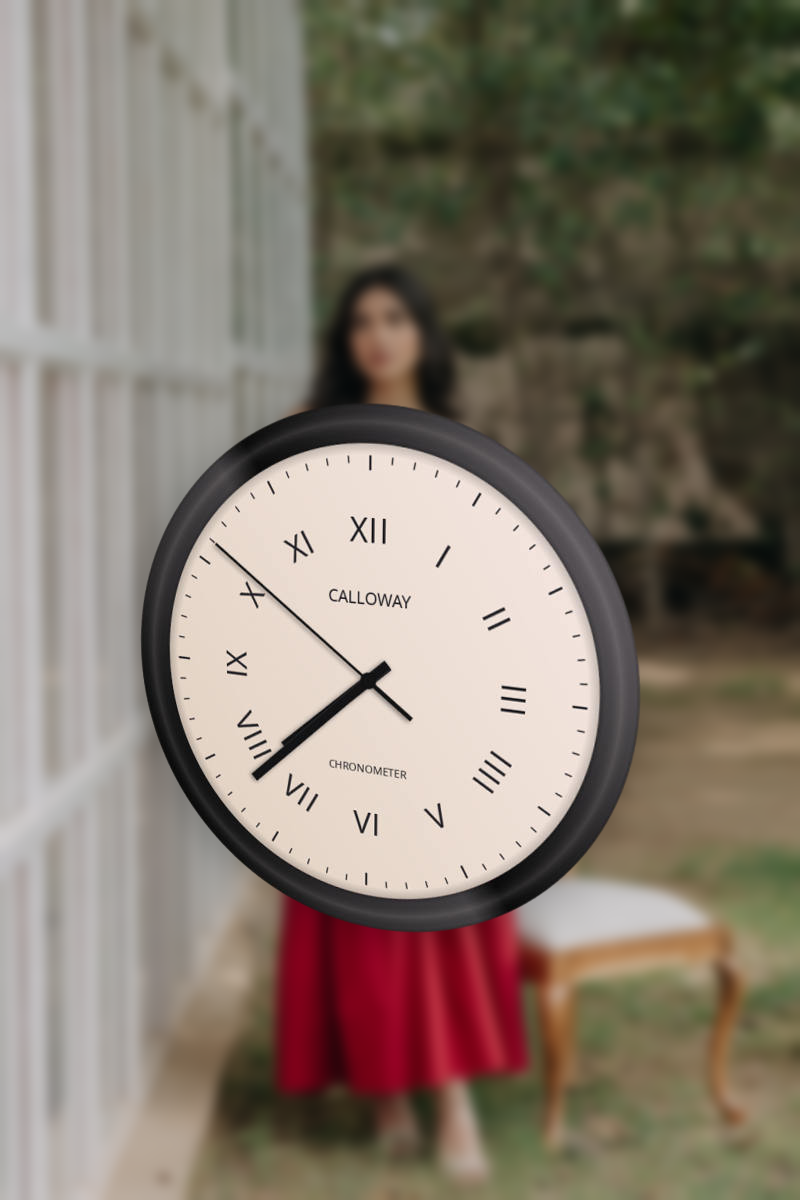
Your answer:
**7:37:51**
